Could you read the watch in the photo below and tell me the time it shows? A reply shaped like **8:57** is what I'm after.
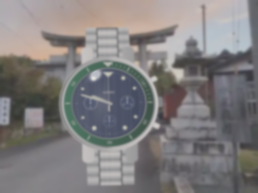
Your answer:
**9:48**
